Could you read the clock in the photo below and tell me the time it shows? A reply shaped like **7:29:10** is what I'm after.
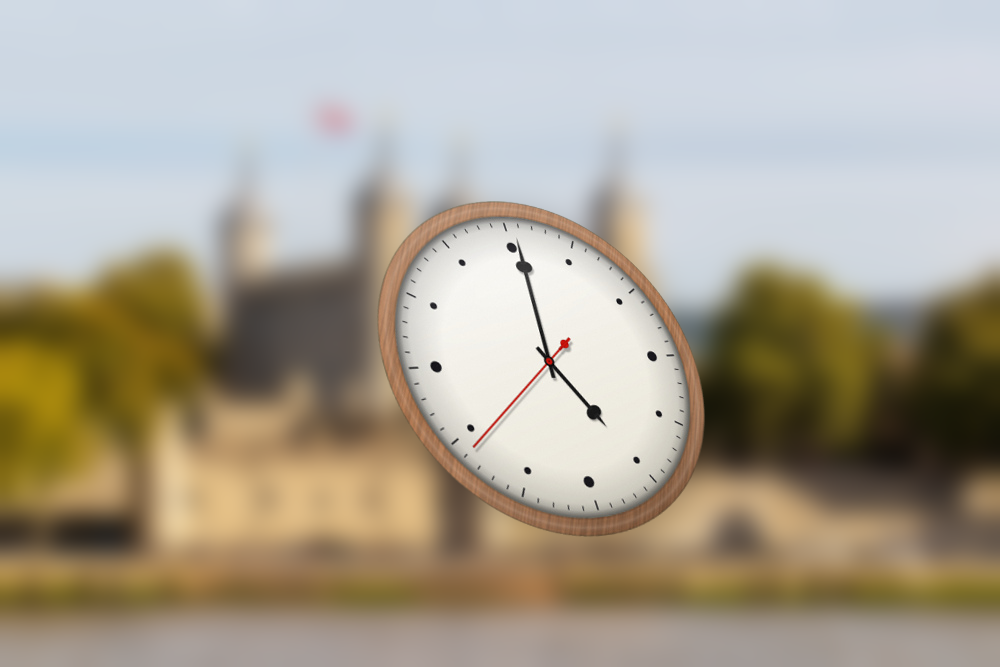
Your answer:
**5:00:39**
